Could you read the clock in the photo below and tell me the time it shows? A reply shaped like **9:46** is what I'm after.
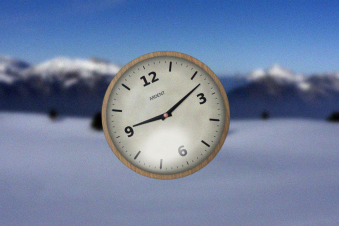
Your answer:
**9:12**
